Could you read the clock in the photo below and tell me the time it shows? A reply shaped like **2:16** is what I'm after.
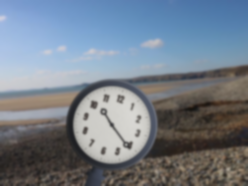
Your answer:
**10:21**
